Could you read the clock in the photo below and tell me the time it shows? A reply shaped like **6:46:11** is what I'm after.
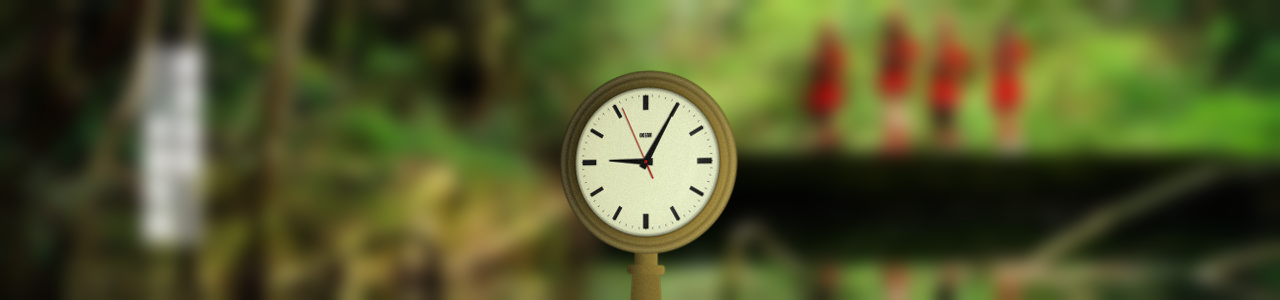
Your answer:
**9:04:56**
